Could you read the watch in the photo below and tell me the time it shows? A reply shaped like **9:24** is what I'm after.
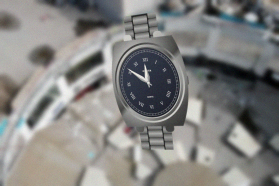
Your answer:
**11:51**
